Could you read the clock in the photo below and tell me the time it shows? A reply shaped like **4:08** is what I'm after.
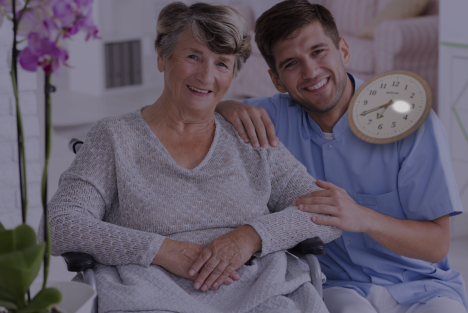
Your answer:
**6:40**
